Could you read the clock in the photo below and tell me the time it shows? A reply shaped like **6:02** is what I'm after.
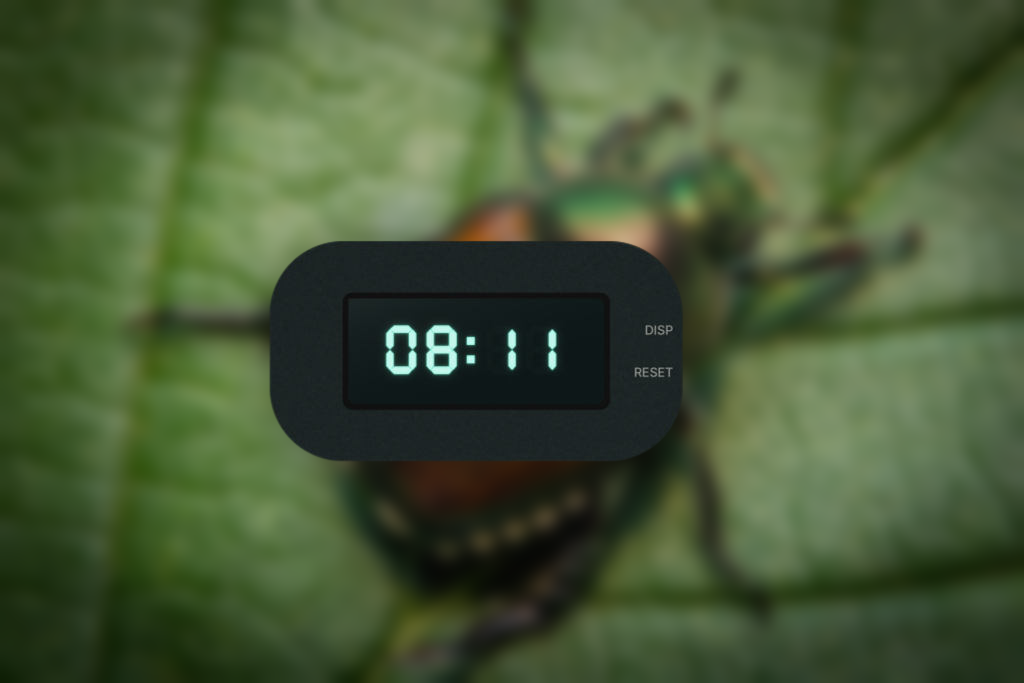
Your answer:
**8:11**
